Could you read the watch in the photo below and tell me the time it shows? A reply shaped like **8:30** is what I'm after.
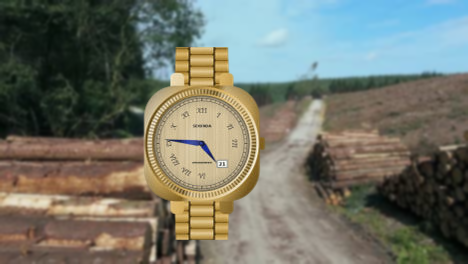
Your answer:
**4:46**
